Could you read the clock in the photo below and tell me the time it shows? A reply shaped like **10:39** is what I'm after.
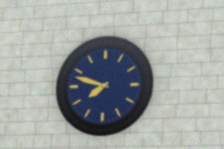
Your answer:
**7:48**
